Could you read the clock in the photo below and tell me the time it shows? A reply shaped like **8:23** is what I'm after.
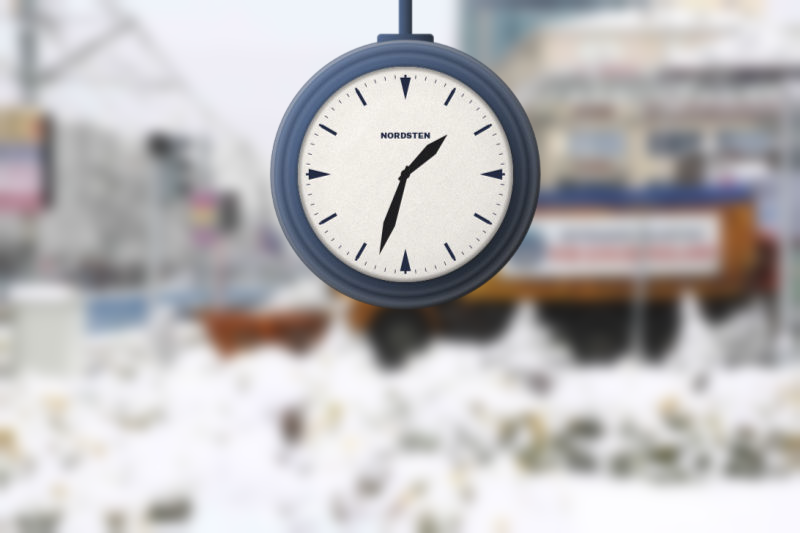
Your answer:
**1:33**
